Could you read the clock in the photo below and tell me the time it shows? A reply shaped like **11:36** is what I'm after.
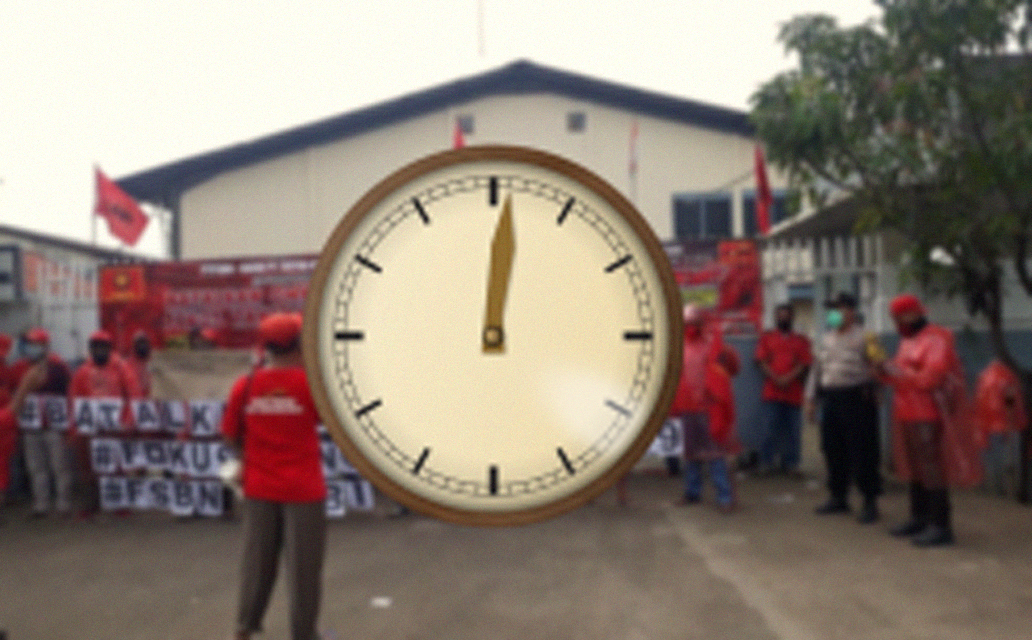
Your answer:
**12:01**
